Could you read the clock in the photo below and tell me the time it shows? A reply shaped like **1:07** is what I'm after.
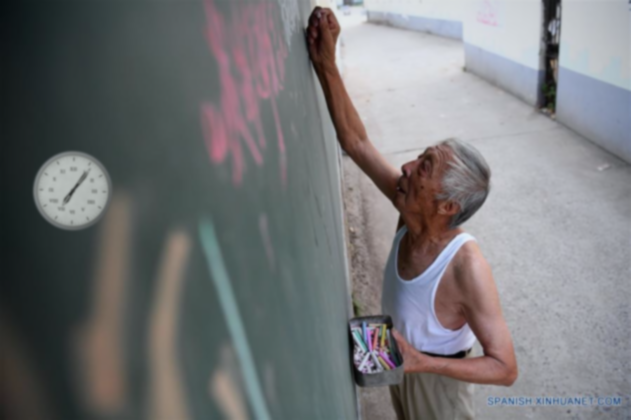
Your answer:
**7:06**
